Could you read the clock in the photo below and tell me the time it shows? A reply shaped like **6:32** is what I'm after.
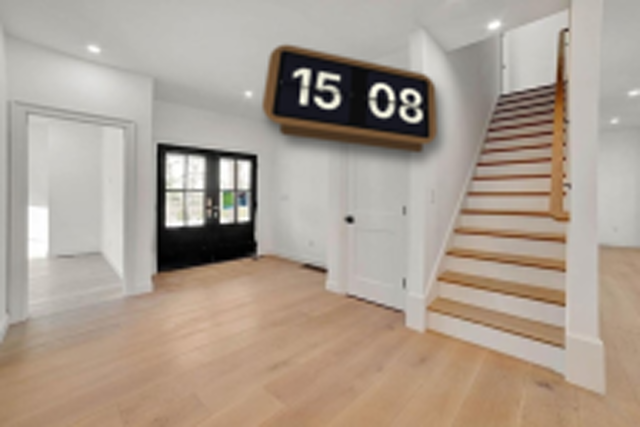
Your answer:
**15:08**
